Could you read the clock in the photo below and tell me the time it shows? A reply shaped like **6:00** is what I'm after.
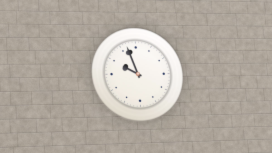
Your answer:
**9:57**
